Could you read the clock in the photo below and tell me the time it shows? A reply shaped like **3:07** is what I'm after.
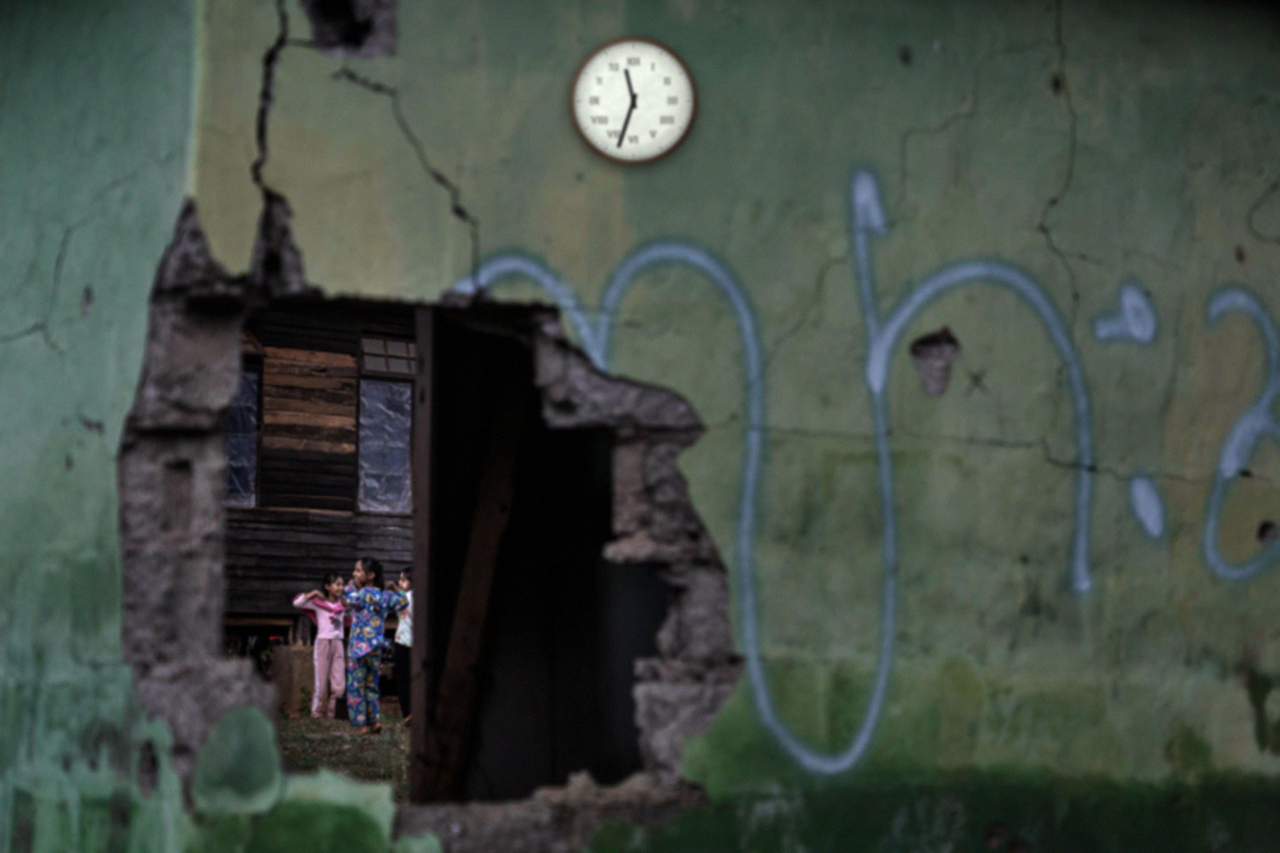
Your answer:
**11:33**
